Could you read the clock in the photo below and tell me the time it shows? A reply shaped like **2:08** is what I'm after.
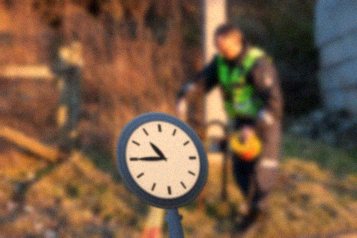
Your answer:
**10:45**
